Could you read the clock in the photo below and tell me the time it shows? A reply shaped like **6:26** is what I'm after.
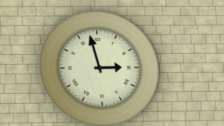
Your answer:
**2:58**
